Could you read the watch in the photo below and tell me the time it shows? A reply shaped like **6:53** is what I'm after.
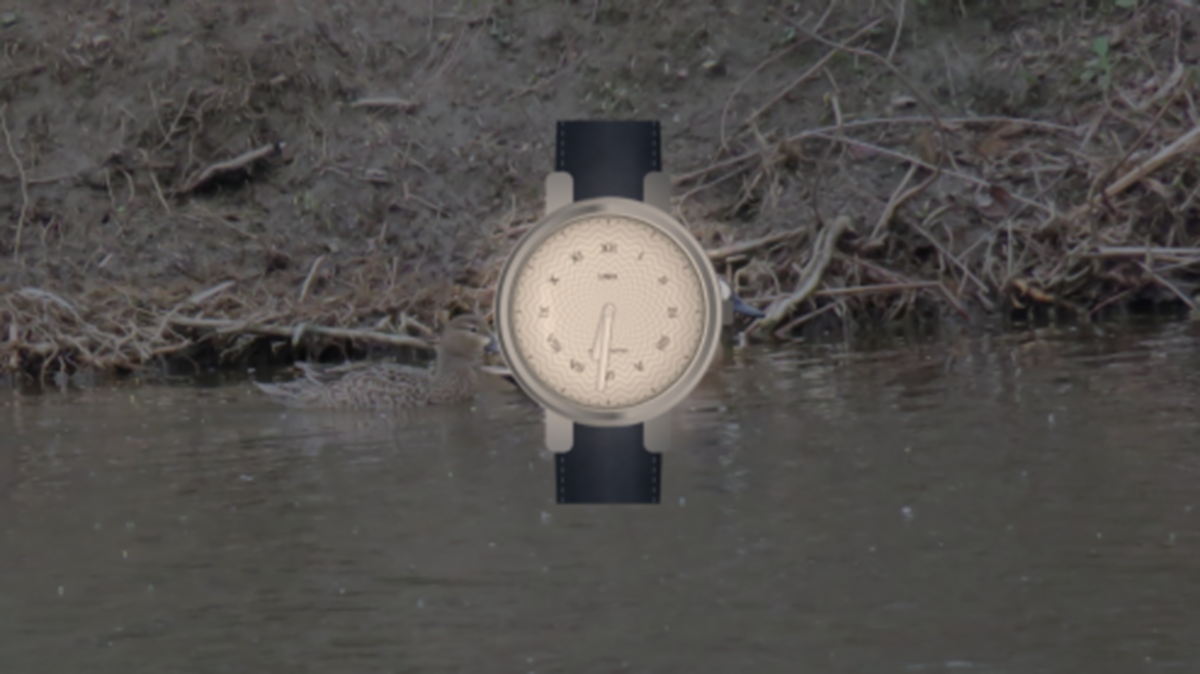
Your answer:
**6:31**
